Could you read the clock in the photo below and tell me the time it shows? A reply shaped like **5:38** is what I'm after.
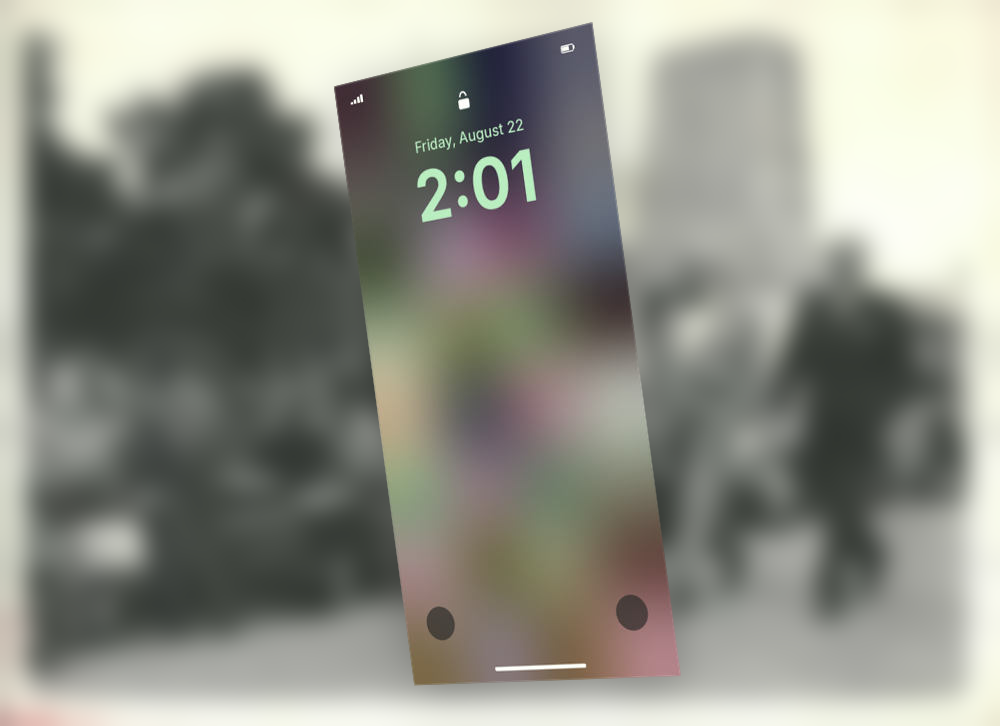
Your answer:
**2:01**
